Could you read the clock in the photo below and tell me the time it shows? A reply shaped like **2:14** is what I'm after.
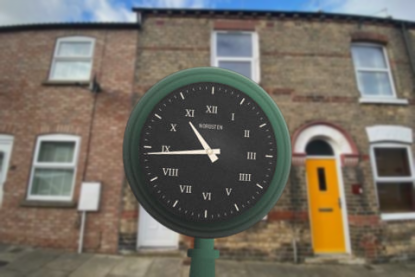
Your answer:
**10:44**
